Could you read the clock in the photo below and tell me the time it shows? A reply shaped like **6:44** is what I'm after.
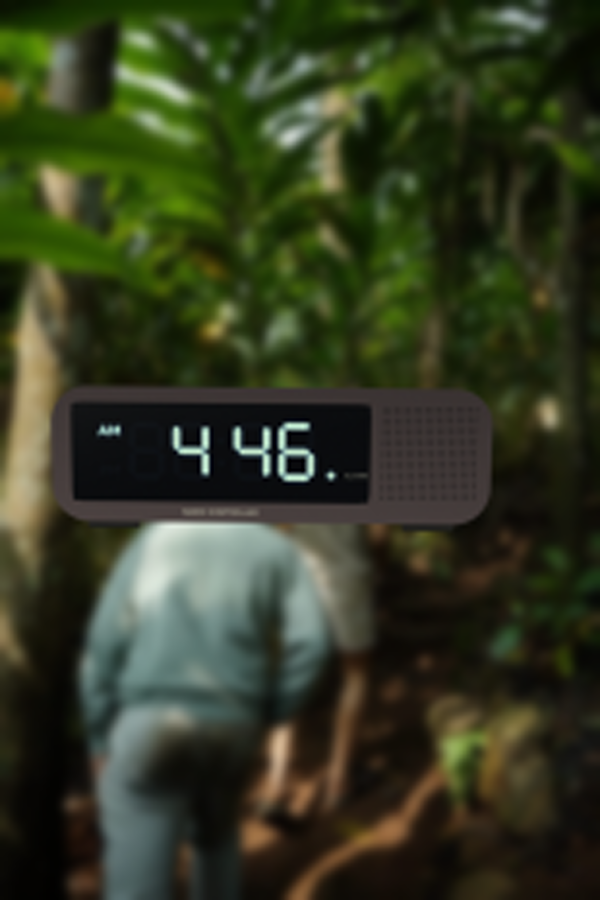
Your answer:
**4:46**
